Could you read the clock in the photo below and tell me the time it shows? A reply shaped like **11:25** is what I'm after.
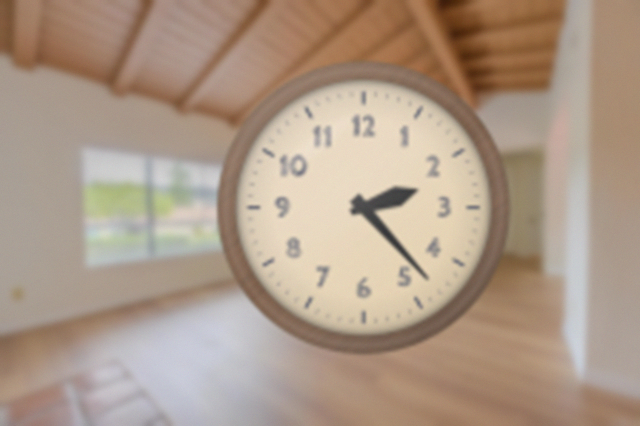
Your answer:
**2:23**
